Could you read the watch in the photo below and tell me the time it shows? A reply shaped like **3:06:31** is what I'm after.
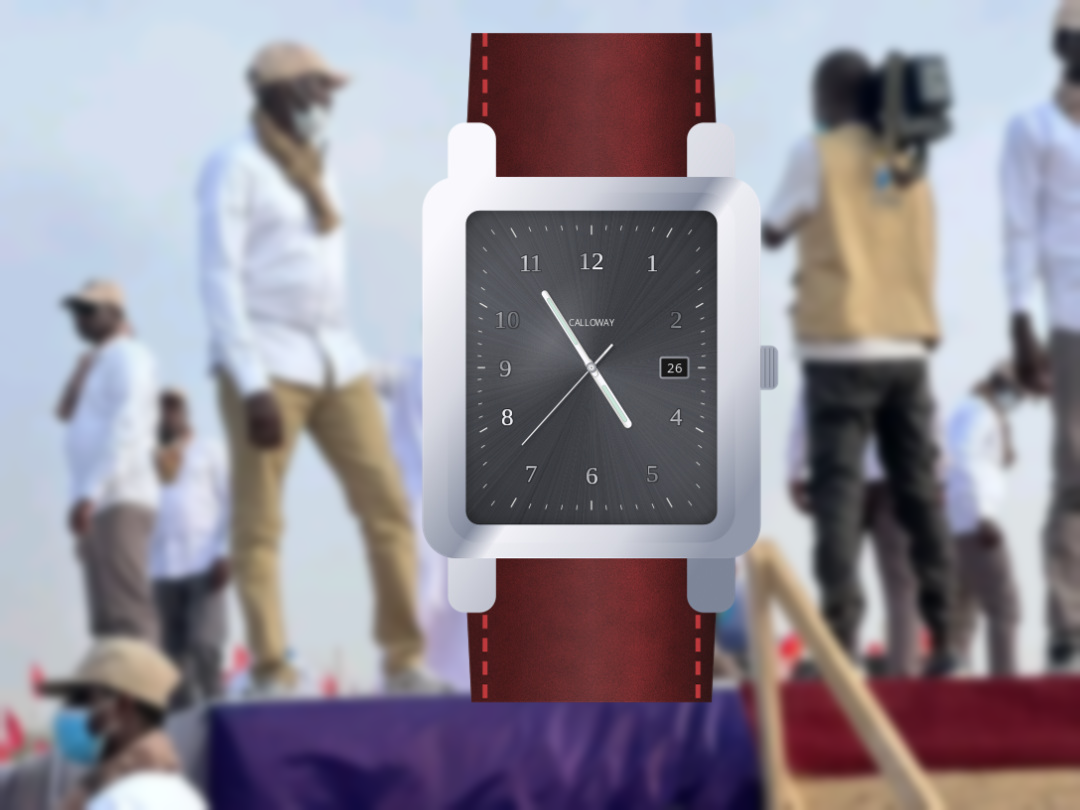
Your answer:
**4:54:37**
